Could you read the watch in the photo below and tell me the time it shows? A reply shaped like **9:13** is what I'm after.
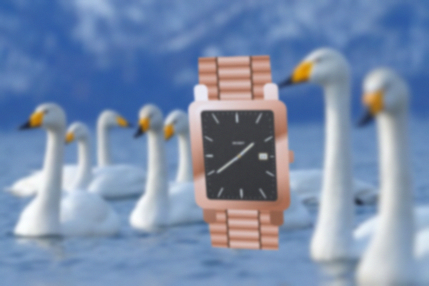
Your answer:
**1:39**
